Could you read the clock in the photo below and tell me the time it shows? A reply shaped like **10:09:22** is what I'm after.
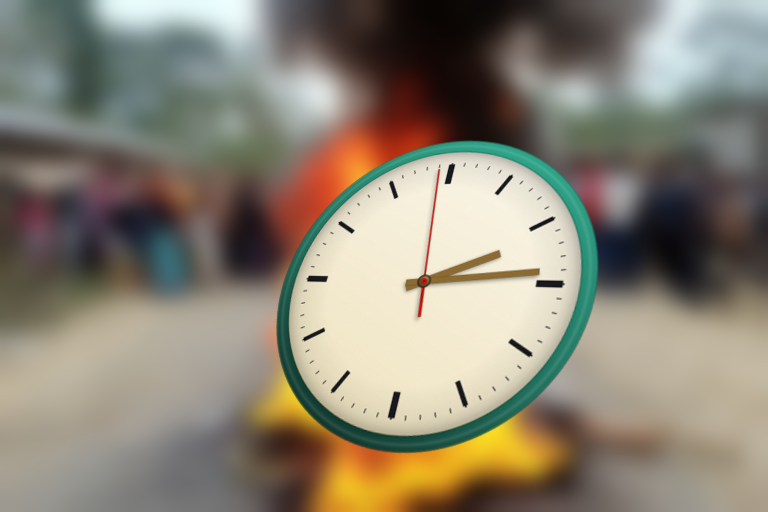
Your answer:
**2:13:59**
